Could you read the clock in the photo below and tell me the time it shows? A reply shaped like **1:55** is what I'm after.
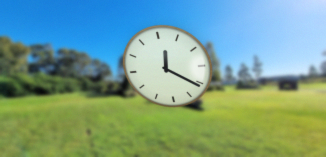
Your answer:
**12:21**
